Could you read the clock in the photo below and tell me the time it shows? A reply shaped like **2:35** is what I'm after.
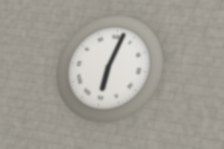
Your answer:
**6:02**
